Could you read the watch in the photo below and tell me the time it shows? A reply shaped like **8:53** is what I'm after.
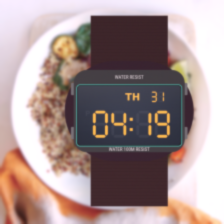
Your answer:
**4:19**
